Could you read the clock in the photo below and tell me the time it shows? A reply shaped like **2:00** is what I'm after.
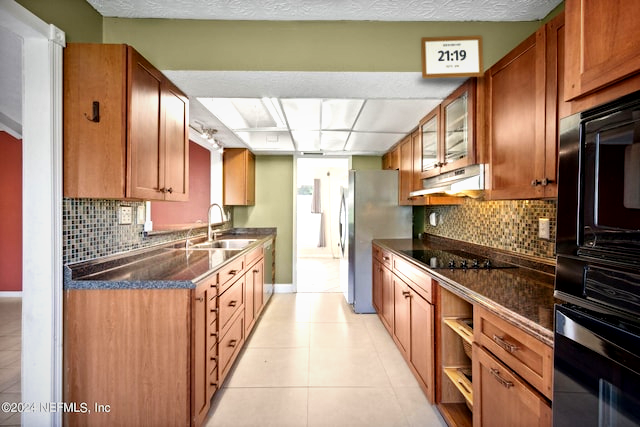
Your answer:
**21:19**
